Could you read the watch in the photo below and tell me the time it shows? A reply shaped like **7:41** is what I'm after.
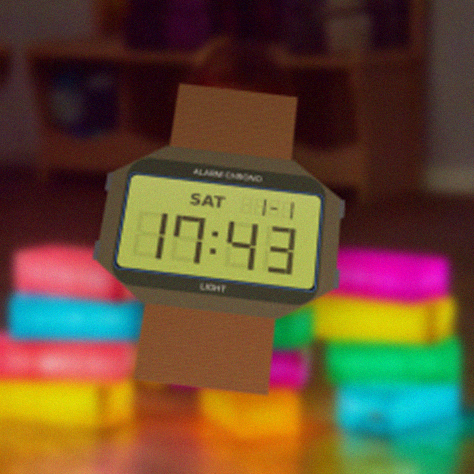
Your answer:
**17:43**
